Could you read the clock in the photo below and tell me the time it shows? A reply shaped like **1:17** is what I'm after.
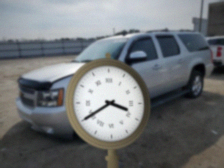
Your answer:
**3:40**
